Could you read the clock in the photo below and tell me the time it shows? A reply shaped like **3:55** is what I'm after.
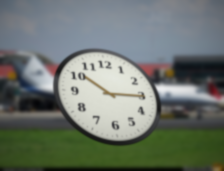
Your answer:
**10:15**
